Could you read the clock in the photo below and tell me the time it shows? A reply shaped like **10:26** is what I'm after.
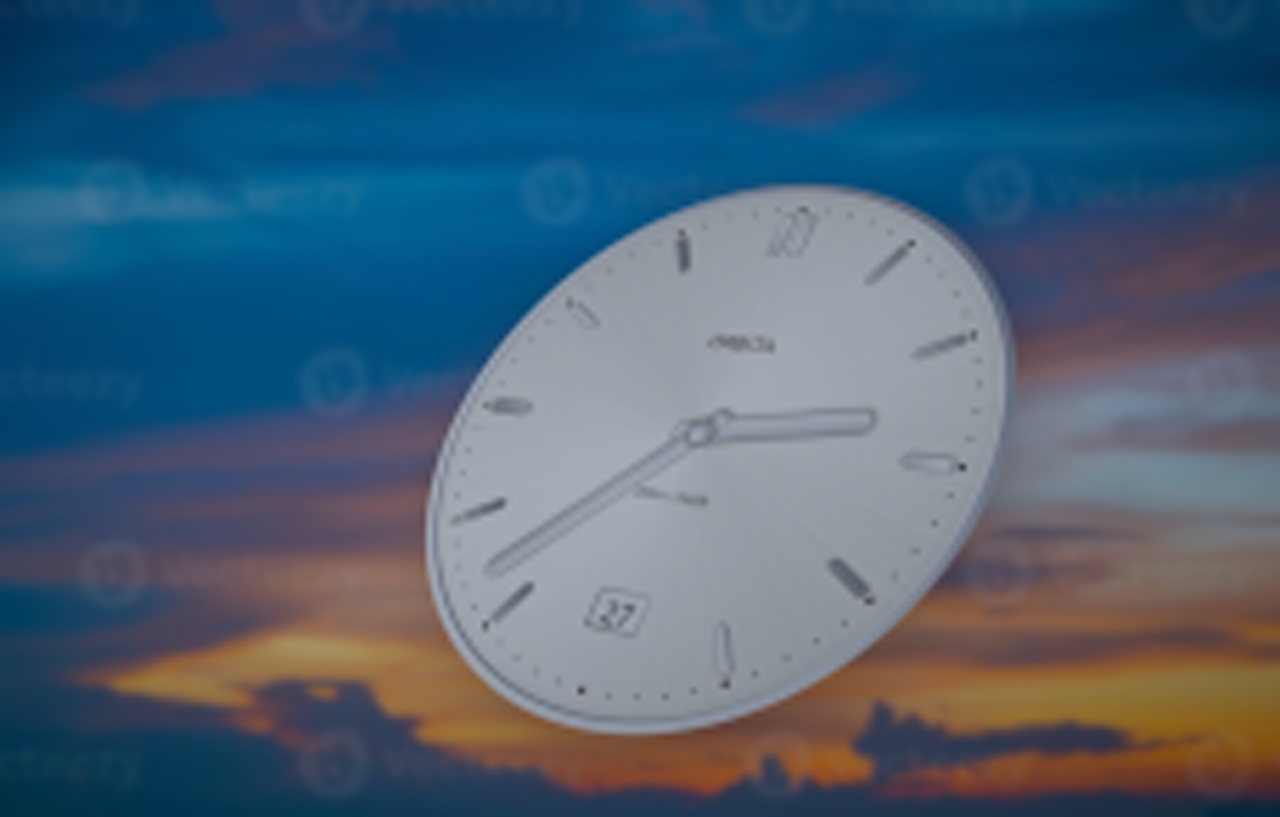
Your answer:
**2:37**
